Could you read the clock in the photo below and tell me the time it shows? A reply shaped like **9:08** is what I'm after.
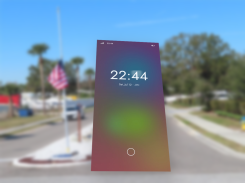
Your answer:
**22:44**
